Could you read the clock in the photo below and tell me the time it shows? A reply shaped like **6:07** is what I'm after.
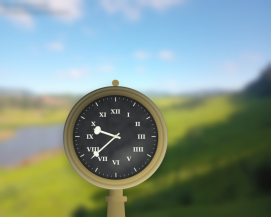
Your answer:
**9:38**
